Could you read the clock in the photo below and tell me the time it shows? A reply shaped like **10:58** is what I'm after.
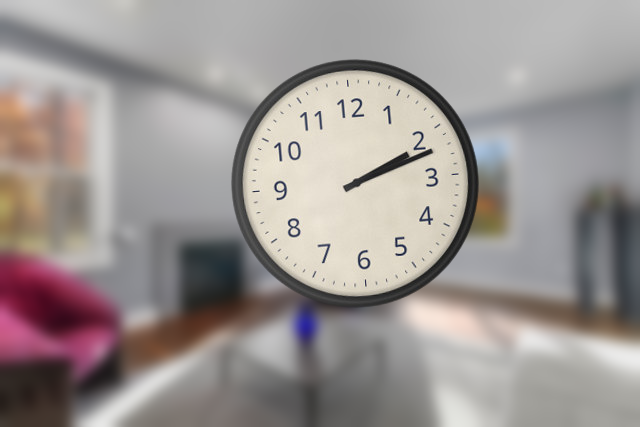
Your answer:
**2:12**
